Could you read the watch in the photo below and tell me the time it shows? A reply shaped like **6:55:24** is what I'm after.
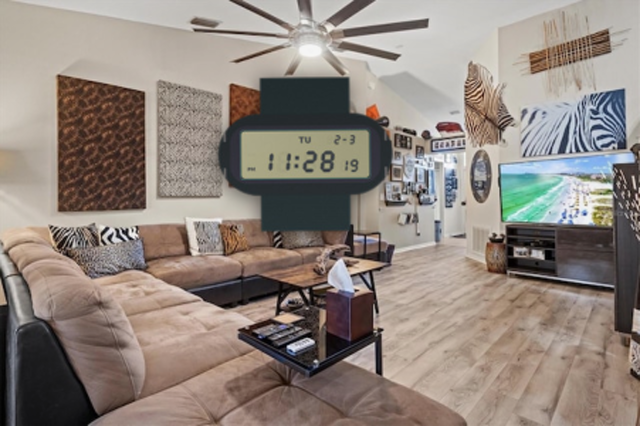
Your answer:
**11:28:19**
